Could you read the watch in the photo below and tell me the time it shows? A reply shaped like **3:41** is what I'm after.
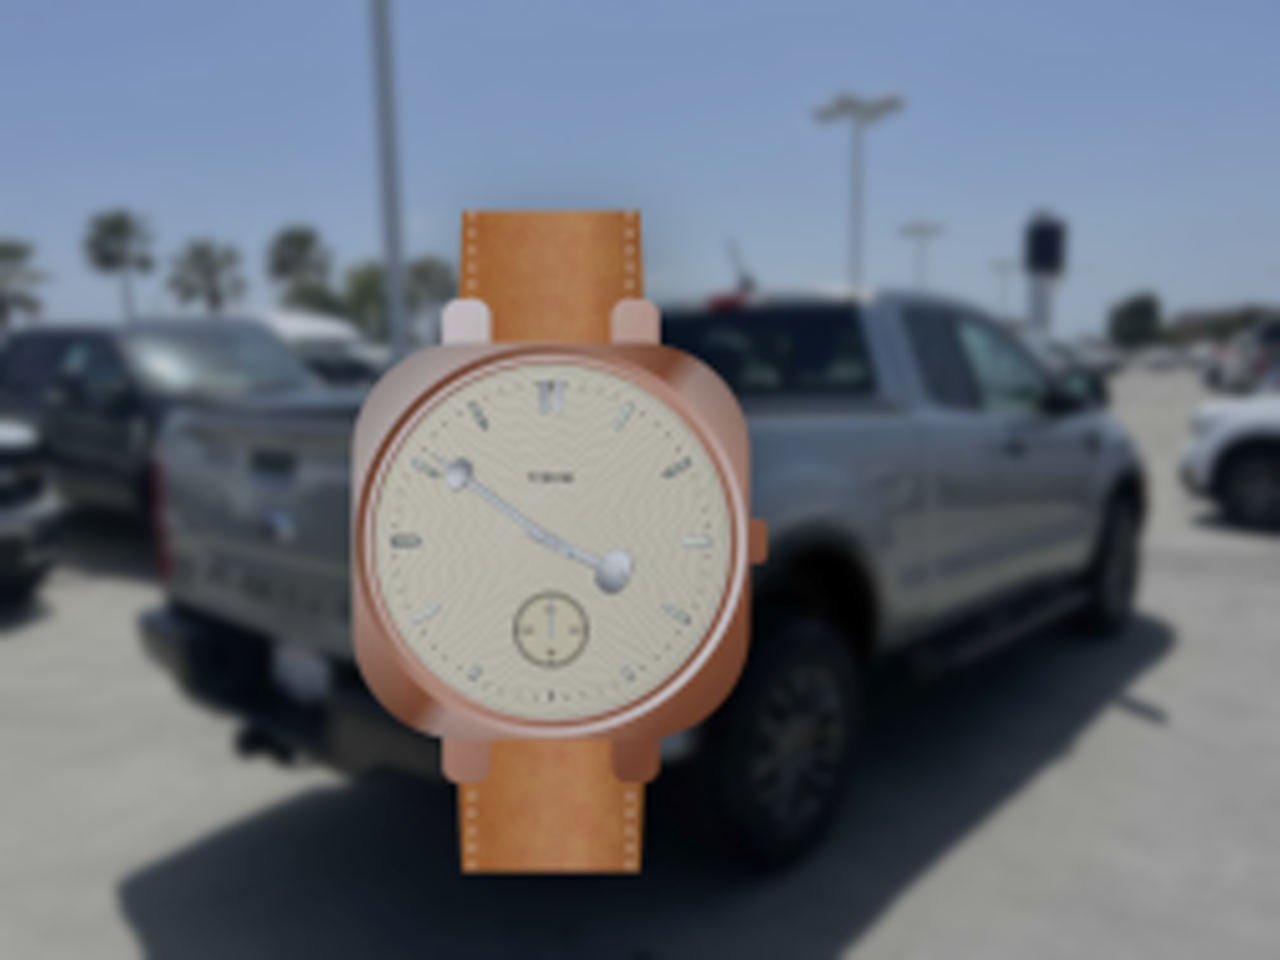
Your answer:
**3:51**
